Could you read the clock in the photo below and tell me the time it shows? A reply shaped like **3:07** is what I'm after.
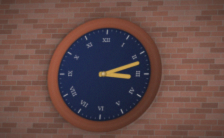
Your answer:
**3:12**
